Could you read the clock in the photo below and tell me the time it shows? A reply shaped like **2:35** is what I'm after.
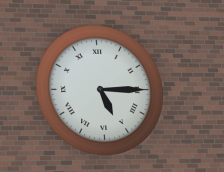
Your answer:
**5:15**
